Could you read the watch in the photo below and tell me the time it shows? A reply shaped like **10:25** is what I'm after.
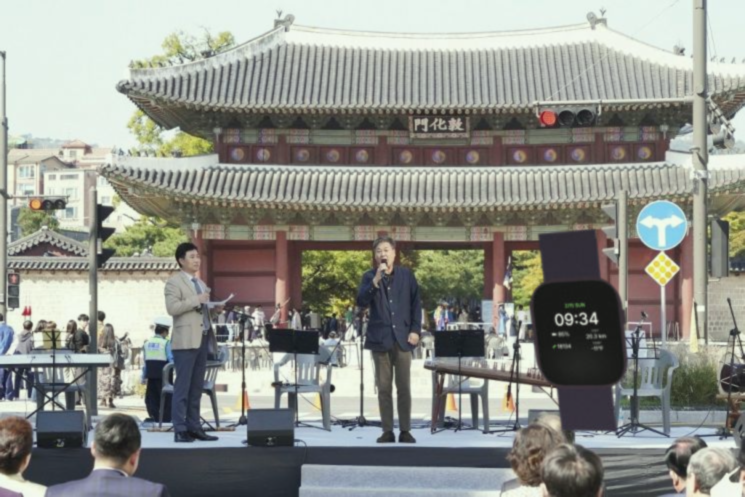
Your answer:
**9:34**
